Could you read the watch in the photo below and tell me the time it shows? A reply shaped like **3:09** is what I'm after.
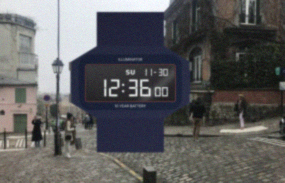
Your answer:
**12:36**
